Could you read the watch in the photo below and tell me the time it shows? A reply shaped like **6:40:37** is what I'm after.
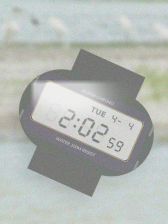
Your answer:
**2:02:59**
